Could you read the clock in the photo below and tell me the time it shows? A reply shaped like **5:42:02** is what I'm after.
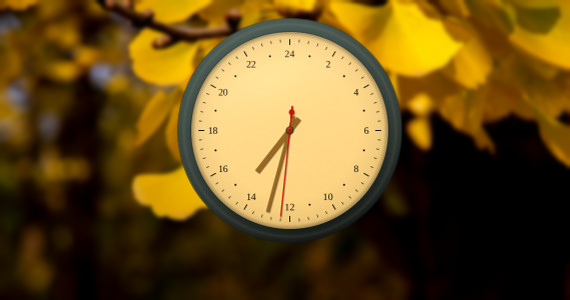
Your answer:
**14:32:31**
